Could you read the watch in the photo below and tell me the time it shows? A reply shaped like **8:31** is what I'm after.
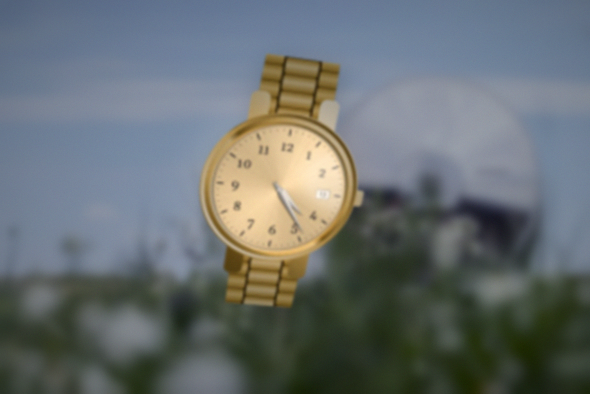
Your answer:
**4:24**
